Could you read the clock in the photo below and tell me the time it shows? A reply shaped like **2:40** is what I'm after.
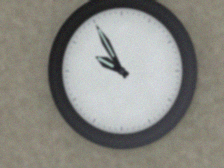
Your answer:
**9:55**
